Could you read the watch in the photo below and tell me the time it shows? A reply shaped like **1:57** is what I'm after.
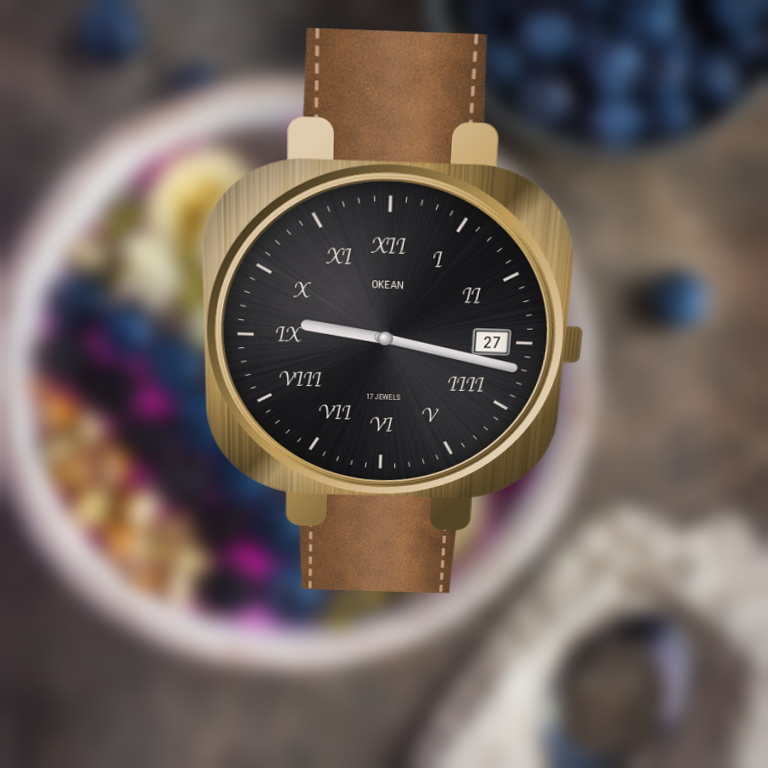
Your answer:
**9:17**
